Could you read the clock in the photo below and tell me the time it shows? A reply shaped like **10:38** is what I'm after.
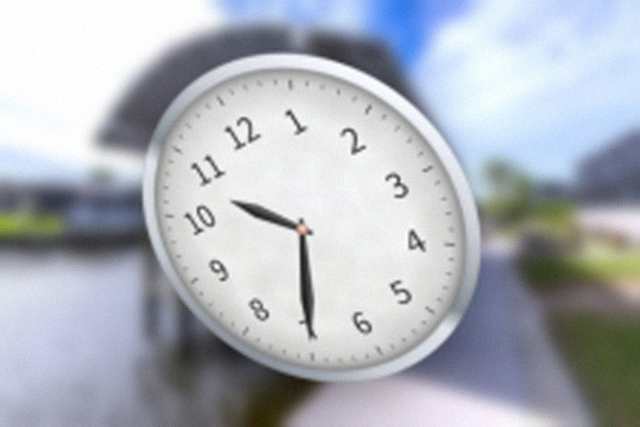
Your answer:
**10:35**
